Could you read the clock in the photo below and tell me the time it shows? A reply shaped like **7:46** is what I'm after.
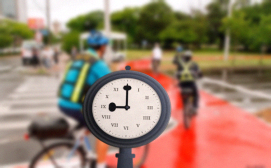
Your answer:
**9:00**
